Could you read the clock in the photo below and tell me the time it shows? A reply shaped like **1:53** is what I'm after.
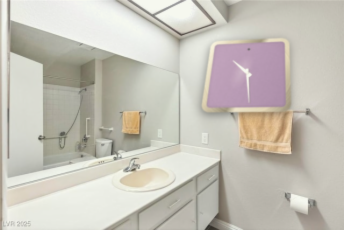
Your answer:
**10:29**
